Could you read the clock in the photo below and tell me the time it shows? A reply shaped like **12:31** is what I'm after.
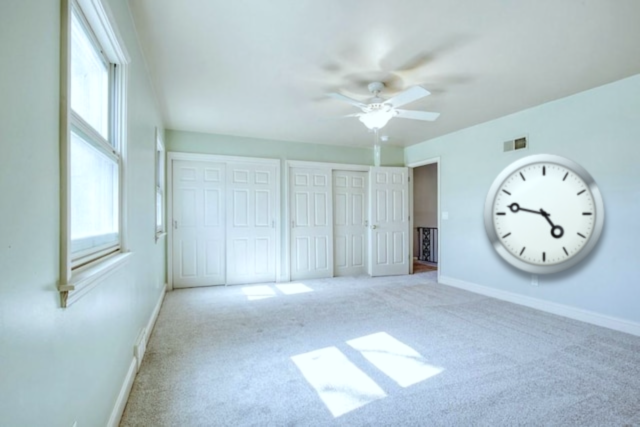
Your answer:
**4:47**
